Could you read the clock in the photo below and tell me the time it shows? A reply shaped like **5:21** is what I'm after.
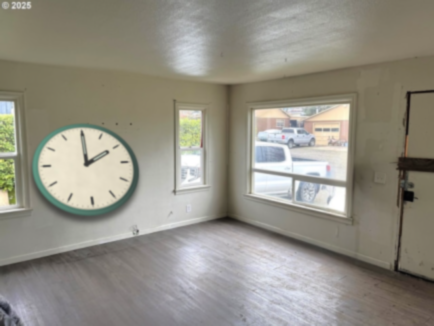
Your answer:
**2:00**
